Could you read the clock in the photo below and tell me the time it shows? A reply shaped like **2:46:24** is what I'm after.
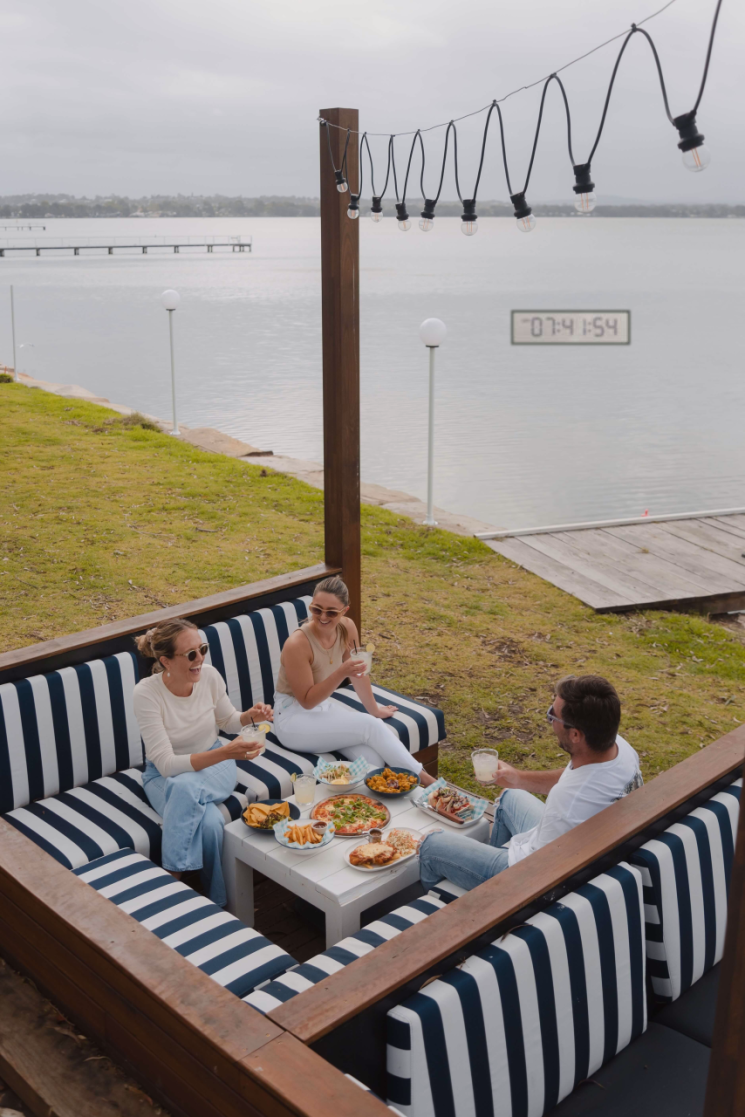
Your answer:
**7:41:54**
